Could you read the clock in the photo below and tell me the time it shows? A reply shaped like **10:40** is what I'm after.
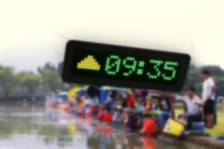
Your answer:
**9:35**
